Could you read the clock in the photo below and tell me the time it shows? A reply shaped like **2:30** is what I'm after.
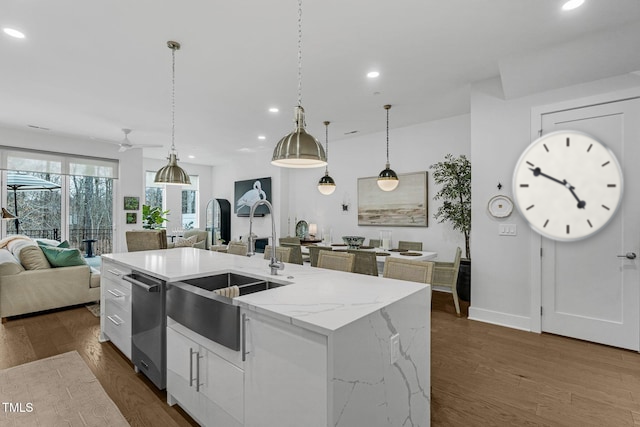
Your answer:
**4:49**
